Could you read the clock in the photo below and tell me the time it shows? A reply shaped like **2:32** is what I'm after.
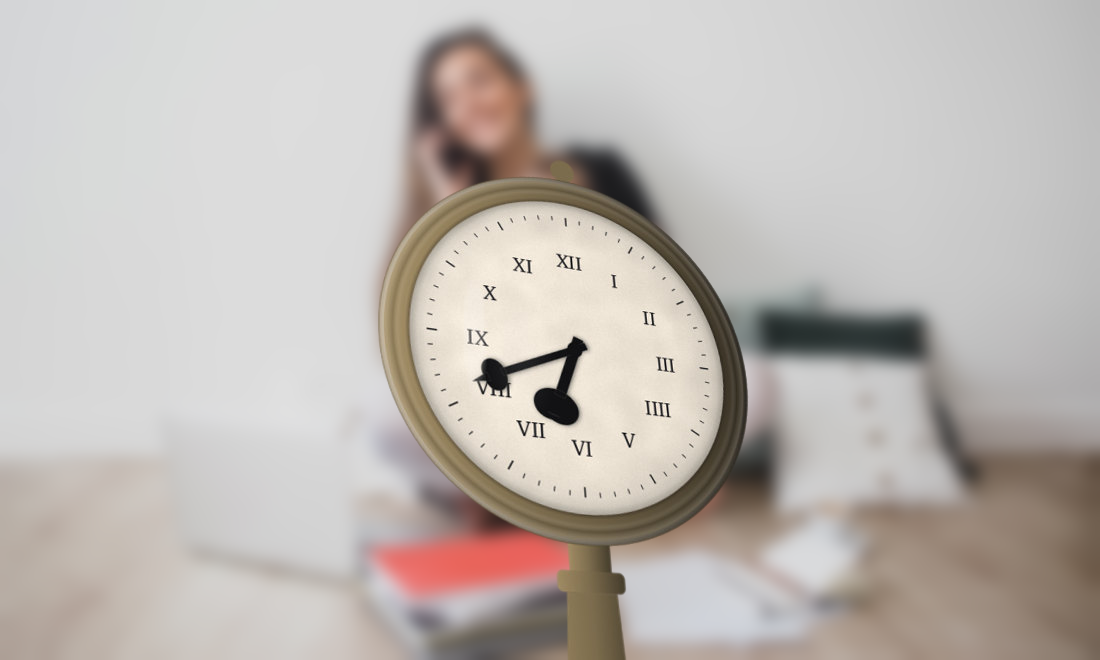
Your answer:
**6:41**
